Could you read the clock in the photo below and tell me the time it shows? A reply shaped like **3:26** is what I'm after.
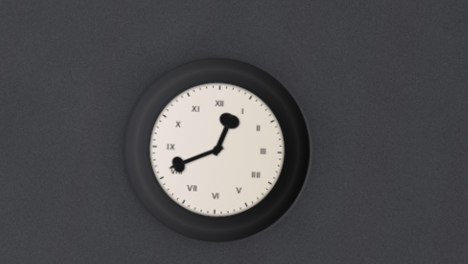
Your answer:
**12:41**
